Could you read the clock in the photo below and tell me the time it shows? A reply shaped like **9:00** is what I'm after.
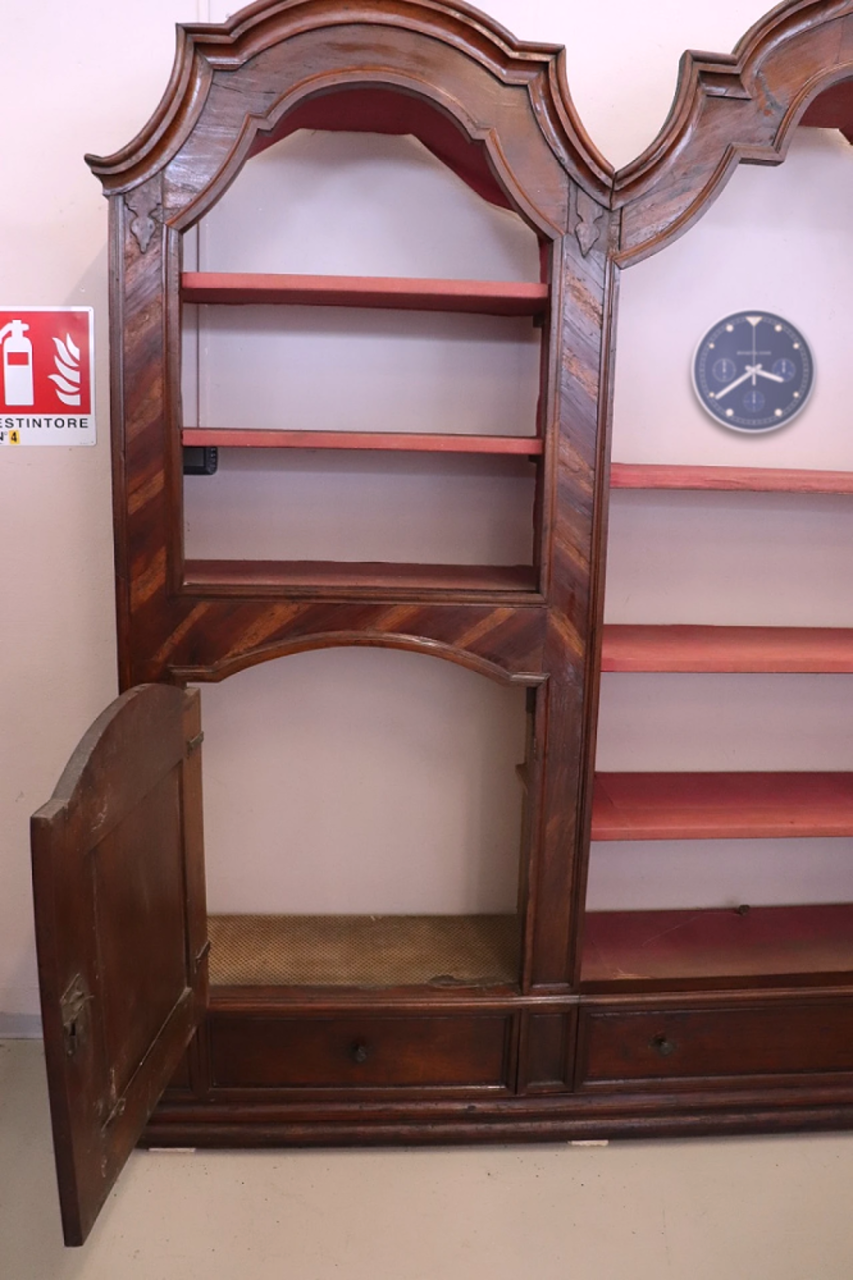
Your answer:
**3:39**
